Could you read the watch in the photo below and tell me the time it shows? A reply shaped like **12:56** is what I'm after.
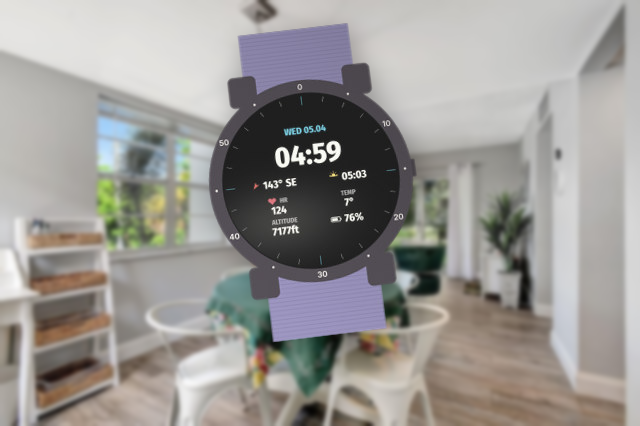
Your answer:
**4:59**
